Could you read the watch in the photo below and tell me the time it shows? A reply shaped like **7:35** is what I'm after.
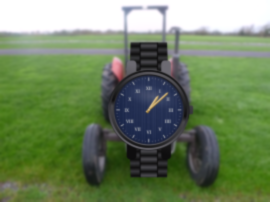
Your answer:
**1:08**
